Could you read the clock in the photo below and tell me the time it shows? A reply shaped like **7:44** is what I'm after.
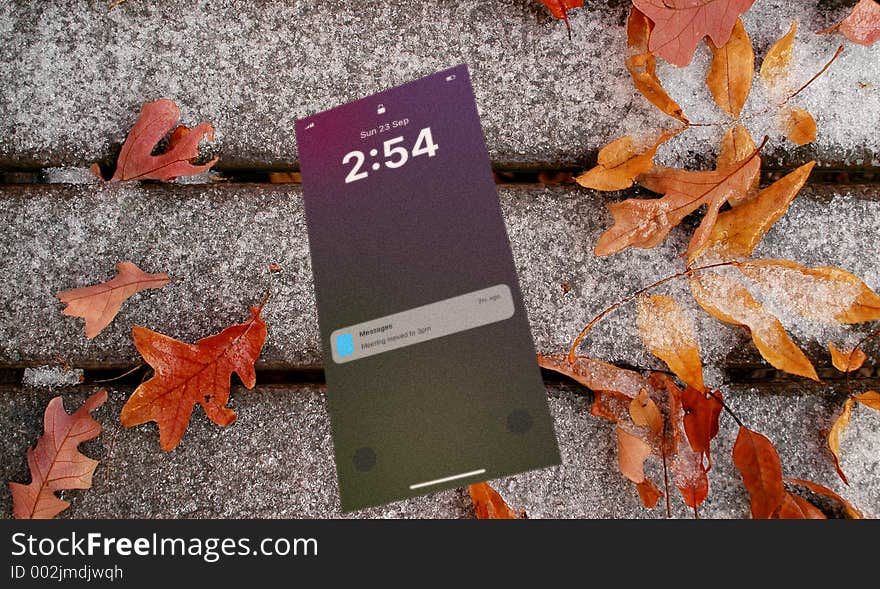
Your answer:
**2:54**
